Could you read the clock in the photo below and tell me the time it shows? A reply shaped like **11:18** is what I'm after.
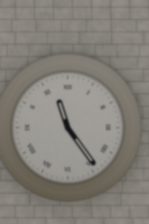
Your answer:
**11:24**
